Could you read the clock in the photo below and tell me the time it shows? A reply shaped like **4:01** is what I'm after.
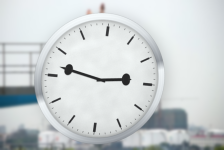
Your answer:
**2:47**
